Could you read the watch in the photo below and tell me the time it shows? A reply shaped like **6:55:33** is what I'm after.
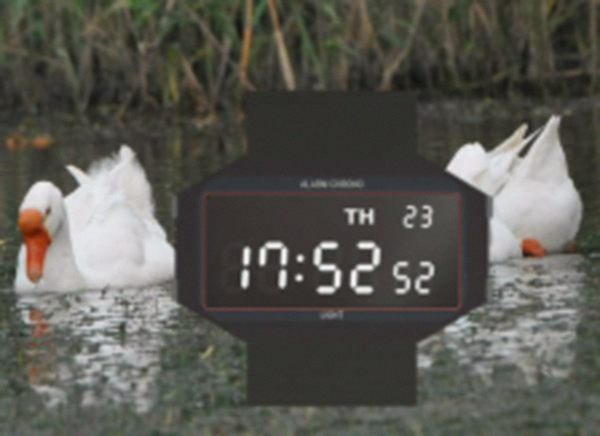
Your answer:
**17:52:52**
